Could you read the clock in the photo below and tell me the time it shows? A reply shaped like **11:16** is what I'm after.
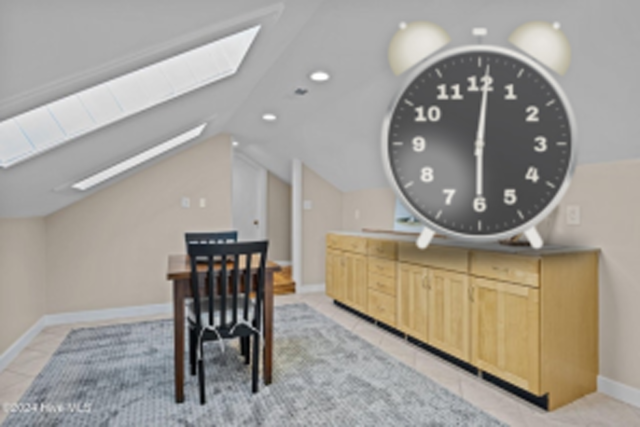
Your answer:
**6:01**
